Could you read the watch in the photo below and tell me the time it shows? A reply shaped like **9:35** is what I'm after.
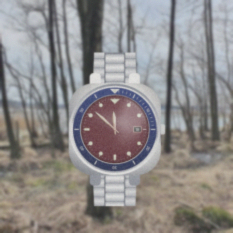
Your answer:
**11:52**
